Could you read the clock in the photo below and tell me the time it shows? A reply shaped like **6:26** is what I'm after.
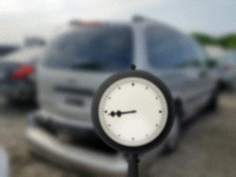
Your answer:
**8:44**
